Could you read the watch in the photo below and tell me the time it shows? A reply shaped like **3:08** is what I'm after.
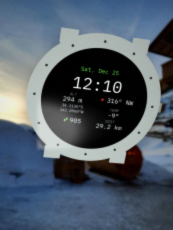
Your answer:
**12:10**
